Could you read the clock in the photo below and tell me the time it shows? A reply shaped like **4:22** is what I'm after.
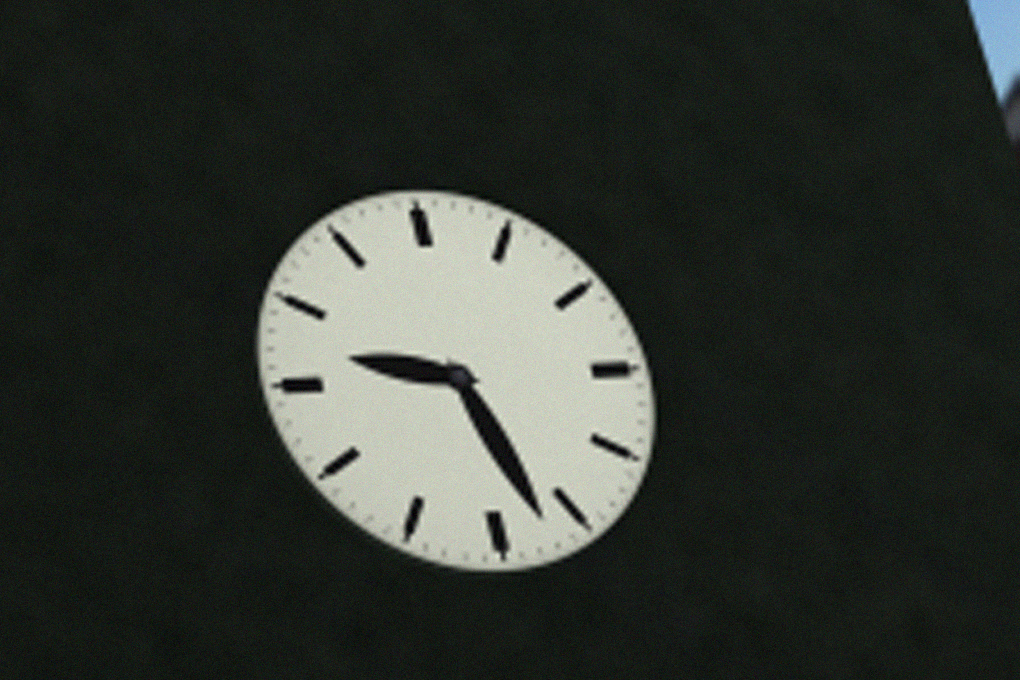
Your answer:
**9:27**
